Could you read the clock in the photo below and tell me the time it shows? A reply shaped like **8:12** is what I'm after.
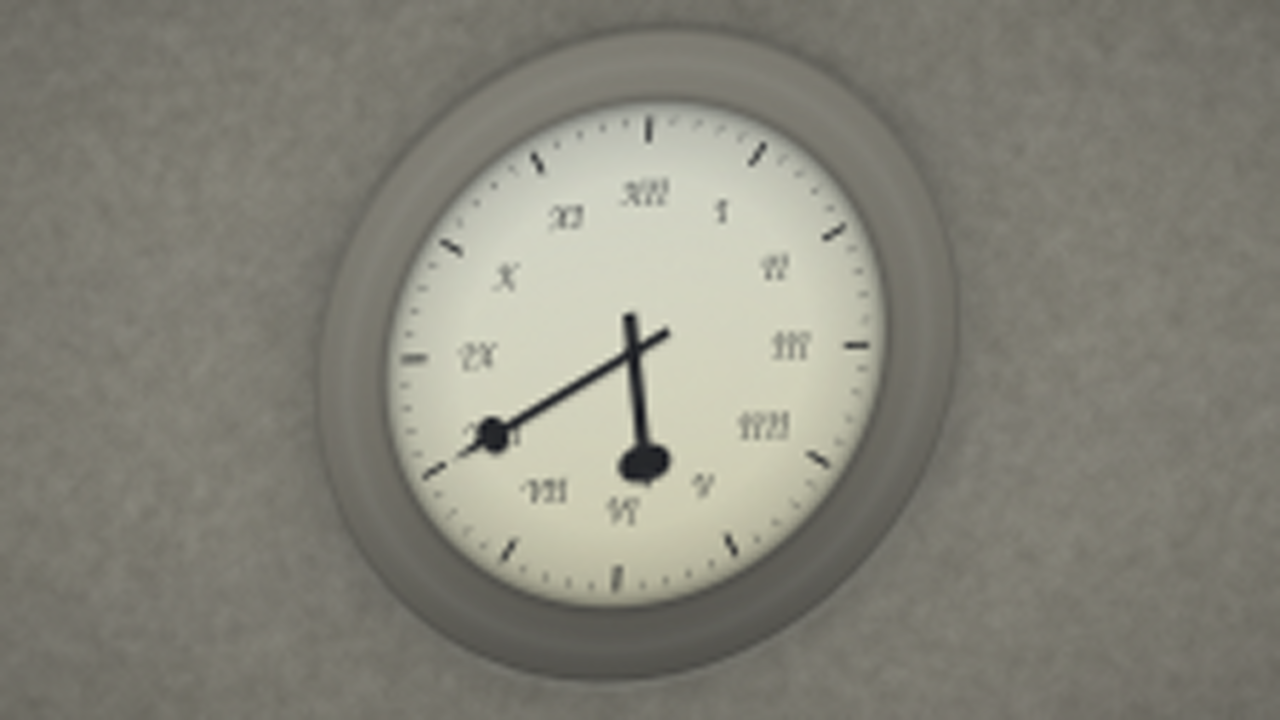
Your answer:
**5:40**
